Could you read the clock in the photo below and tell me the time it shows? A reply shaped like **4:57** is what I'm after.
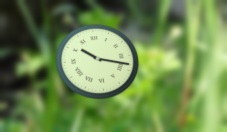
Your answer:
**10:18**
